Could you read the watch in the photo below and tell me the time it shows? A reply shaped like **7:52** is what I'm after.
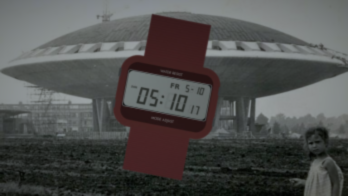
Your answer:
**5:10**
